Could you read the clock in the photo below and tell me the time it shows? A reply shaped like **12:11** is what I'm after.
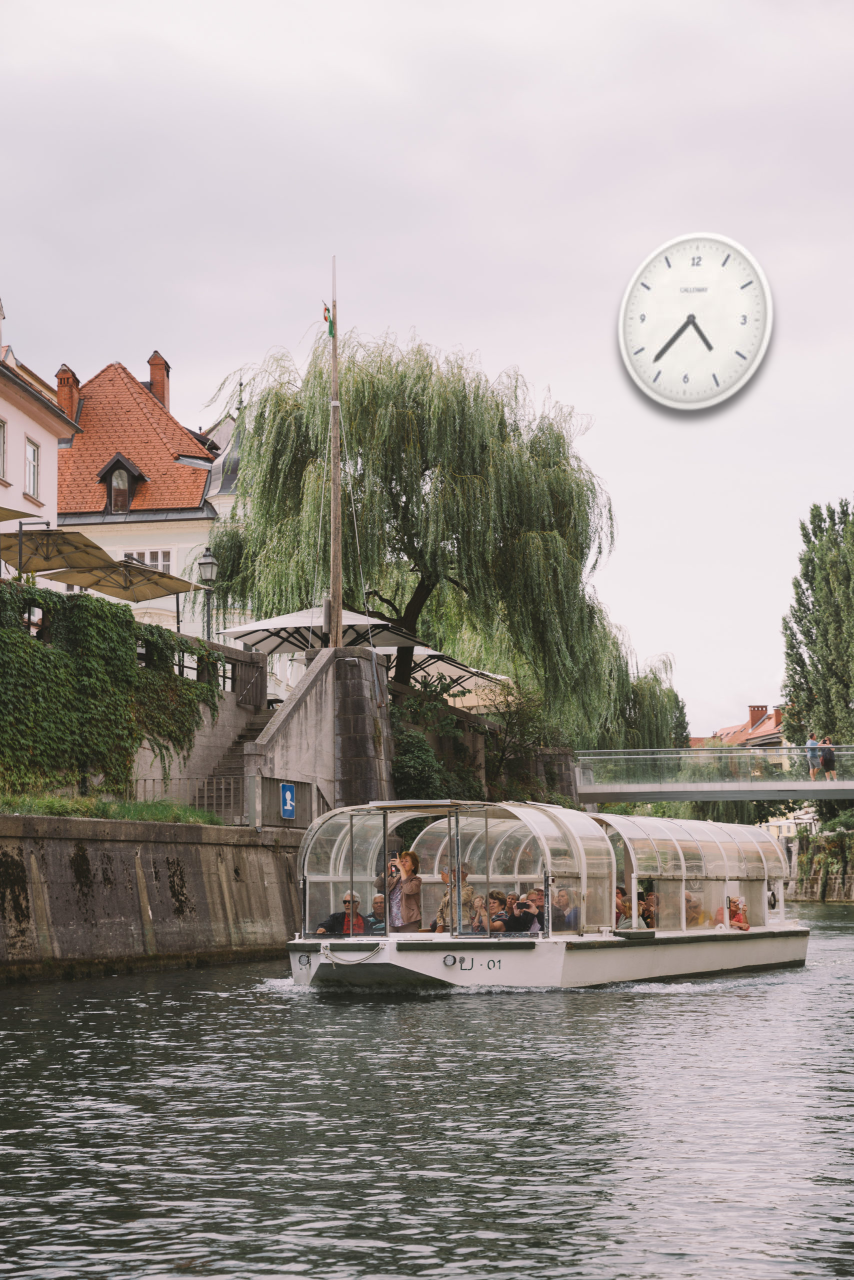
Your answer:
**4:37**
